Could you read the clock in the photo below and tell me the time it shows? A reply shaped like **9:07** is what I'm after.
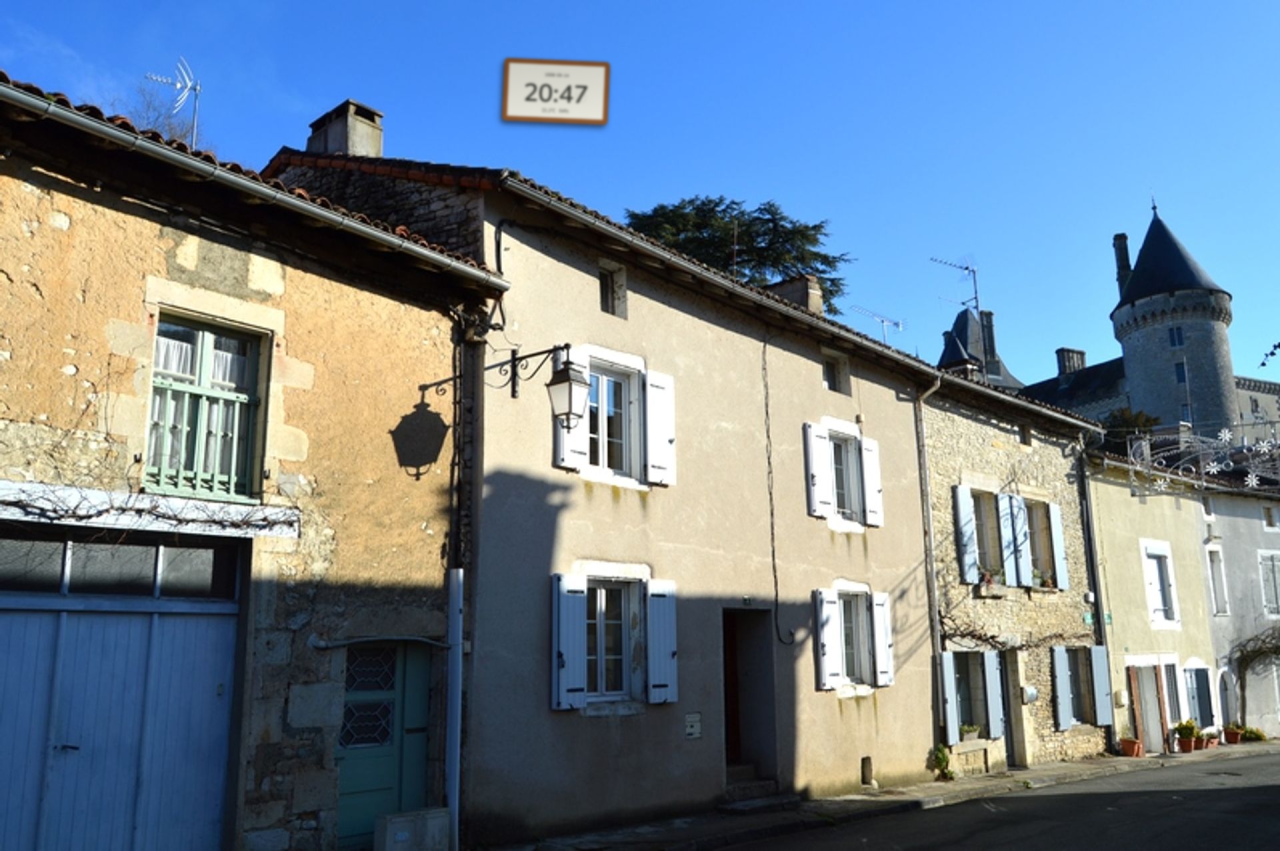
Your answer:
**20:47**
